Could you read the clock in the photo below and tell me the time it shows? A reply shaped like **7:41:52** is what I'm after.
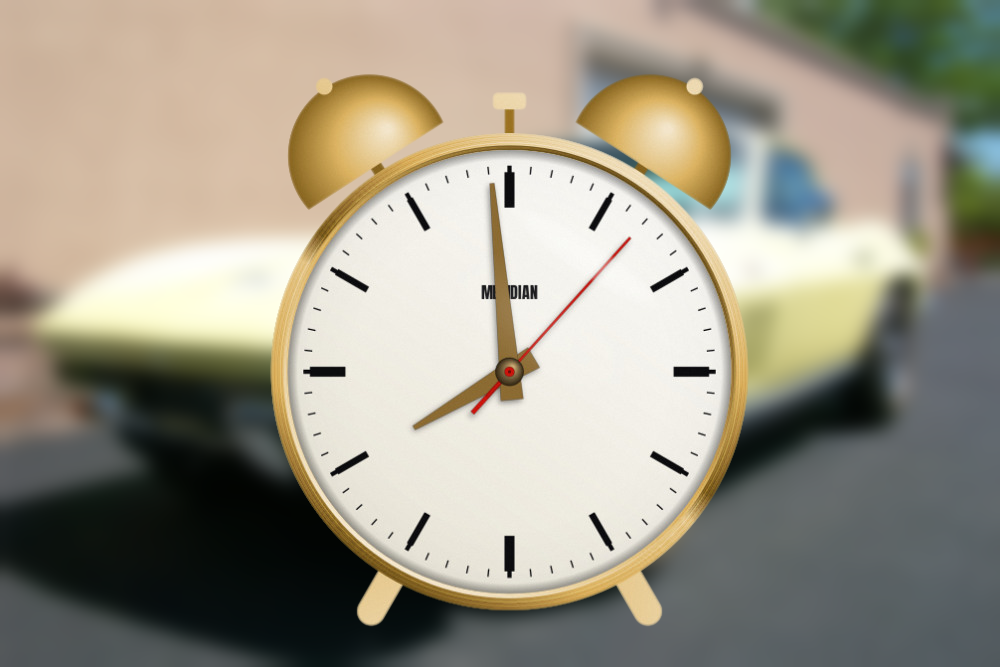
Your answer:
**7:59:07**
